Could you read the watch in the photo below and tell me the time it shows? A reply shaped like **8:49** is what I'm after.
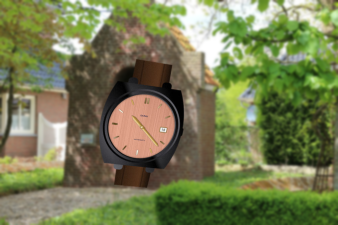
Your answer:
**10:22**
